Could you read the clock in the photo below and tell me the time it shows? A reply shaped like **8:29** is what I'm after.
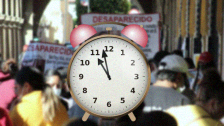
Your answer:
**10:58**
